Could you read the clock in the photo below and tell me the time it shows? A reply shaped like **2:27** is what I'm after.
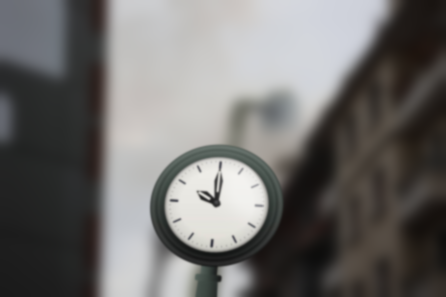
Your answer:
**10:00**
